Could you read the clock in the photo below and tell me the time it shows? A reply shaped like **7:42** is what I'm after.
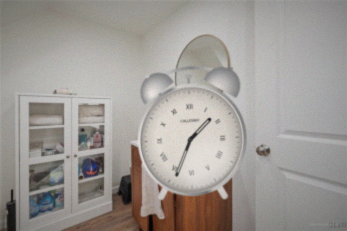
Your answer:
**1:34**
